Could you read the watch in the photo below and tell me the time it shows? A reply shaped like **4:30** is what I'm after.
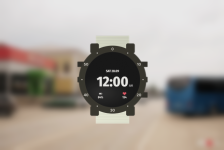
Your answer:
**12:00**
